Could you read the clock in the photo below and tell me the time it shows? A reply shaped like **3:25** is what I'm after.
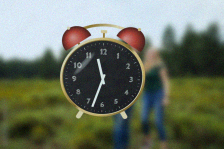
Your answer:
**11:33**
